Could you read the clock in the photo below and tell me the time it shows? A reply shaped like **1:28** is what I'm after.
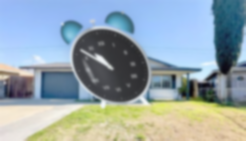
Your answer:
**10:52**
